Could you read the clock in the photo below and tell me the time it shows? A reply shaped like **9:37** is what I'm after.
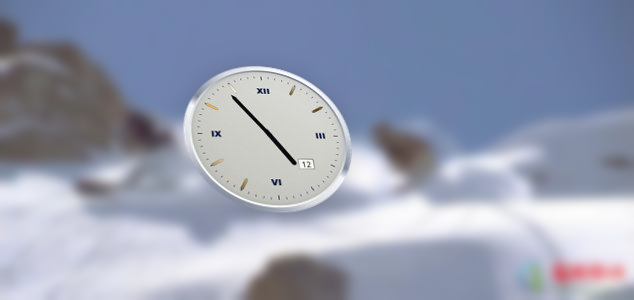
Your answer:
**4:54**
